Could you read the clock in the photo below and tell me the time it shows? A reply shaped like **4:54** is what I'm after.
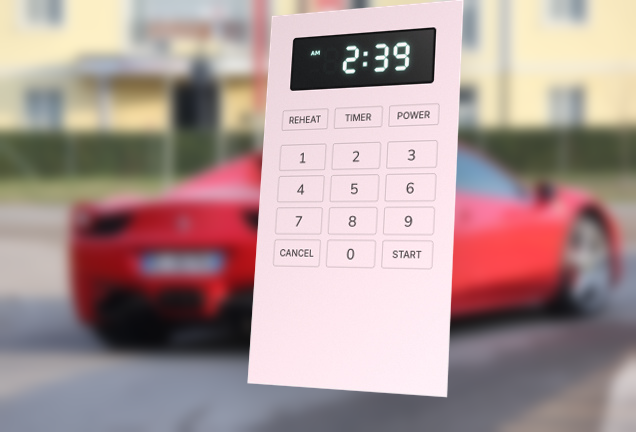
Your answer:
**2:39**
